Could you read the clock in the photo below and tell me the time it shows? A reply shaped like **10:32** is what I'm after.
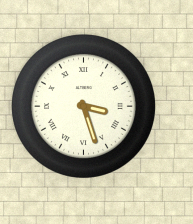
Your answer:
**3:27**
